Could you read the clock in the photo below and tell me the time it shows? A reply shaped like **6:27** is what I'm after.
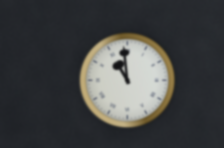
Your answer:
**10:59**
